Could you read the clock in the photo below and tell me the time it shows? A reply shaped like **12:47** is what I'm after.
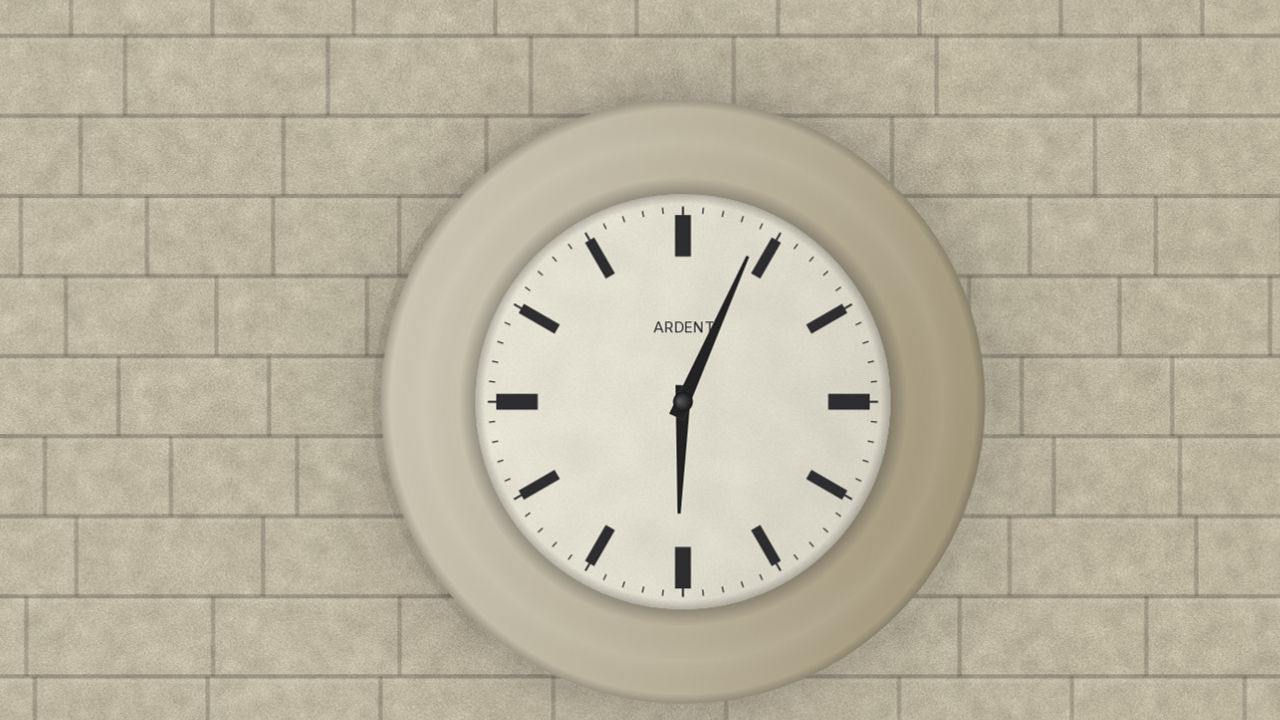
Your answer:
**6:04**
